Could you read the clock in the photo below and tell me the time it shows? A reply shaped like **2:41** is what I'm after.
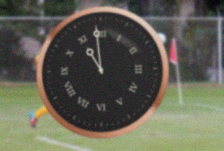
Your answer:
**10:59**
